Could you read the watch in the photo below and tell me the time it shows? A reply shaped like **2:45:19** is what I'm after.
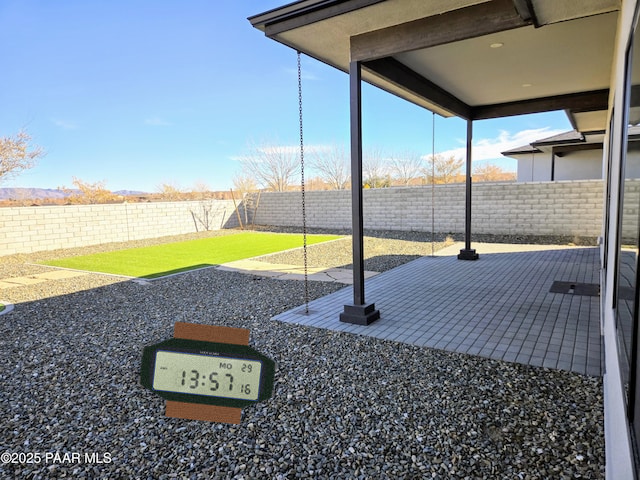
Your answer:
**13:57:16**
